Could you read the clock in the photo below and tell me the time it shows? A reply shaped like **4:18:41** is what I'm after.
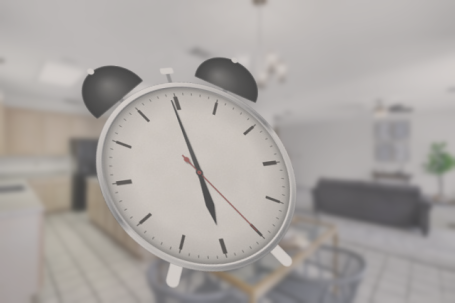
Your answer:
**5:59:25**
